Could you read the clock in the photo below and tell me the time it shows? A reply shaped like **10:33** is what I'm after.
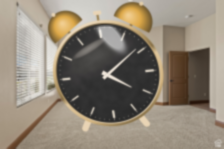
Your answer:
**4:09**
